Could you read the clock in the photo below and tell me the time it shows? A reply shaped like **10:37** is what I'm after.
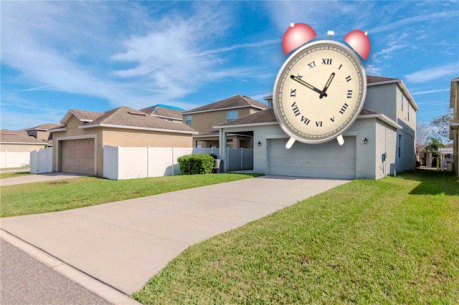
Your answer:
**12:49**
